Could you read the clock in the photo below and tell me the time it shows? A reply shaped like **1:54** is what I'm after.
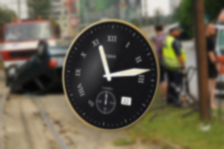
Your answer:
**11:13**
